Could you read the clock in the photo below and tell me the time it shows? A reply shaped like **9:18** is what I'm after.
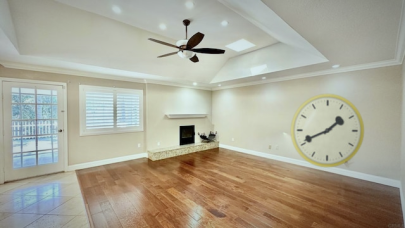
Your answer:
**1:41**
